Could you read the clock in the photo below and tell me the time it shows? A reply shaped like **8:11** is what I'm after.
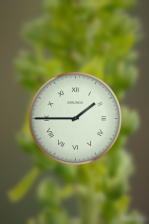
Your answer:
**1:45**
